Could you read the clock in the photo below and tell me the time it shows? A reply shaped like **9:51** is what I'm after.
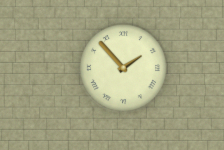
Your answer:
**1:53**
